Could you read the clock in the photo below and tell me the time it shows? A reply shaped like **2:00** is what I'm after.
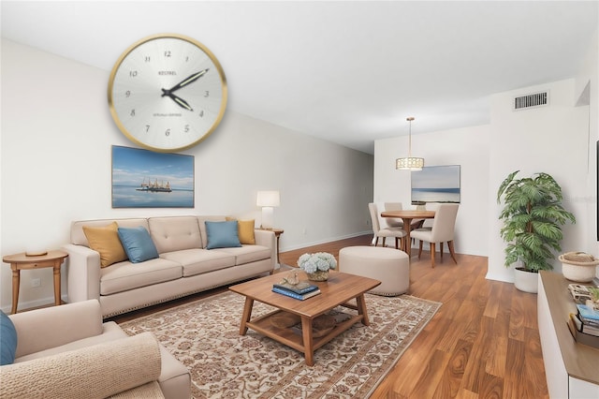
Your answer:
**4:10**
